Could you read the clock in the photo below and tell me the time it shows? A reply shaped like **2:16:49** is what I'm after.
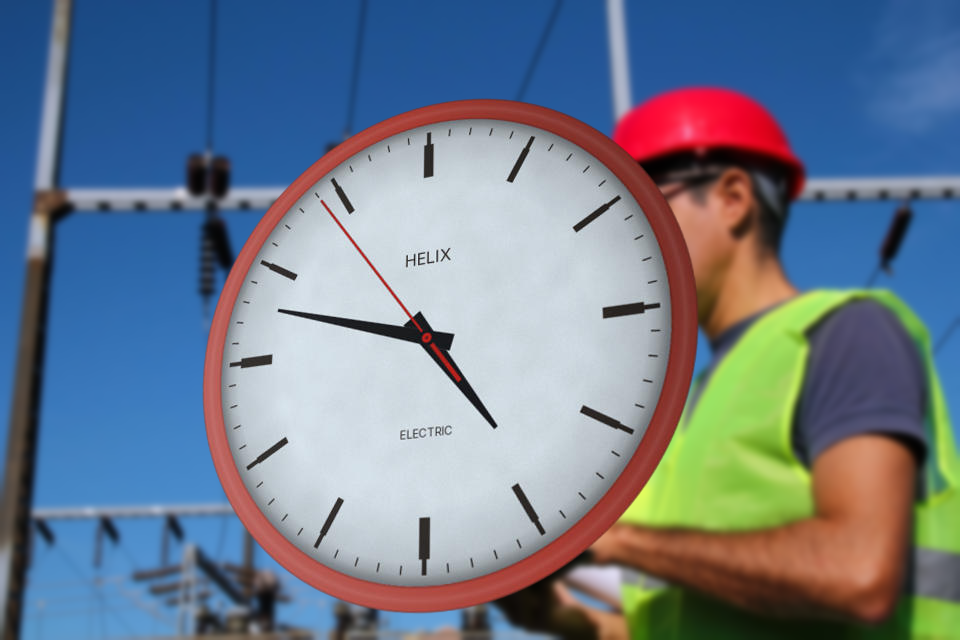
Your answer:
**4:47:54**
